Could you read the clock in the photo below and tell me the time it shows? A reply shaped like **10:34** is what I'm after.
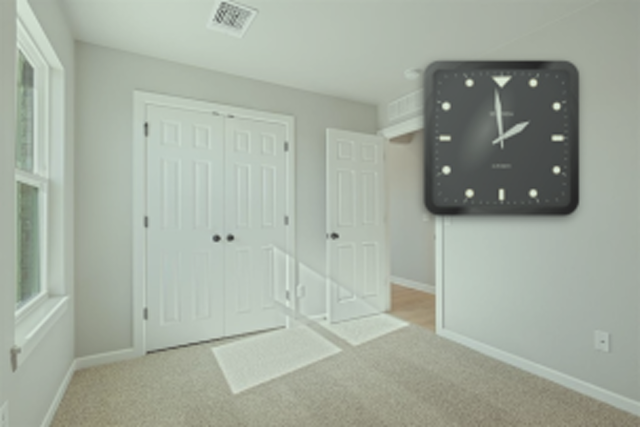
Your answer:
**1:59**
